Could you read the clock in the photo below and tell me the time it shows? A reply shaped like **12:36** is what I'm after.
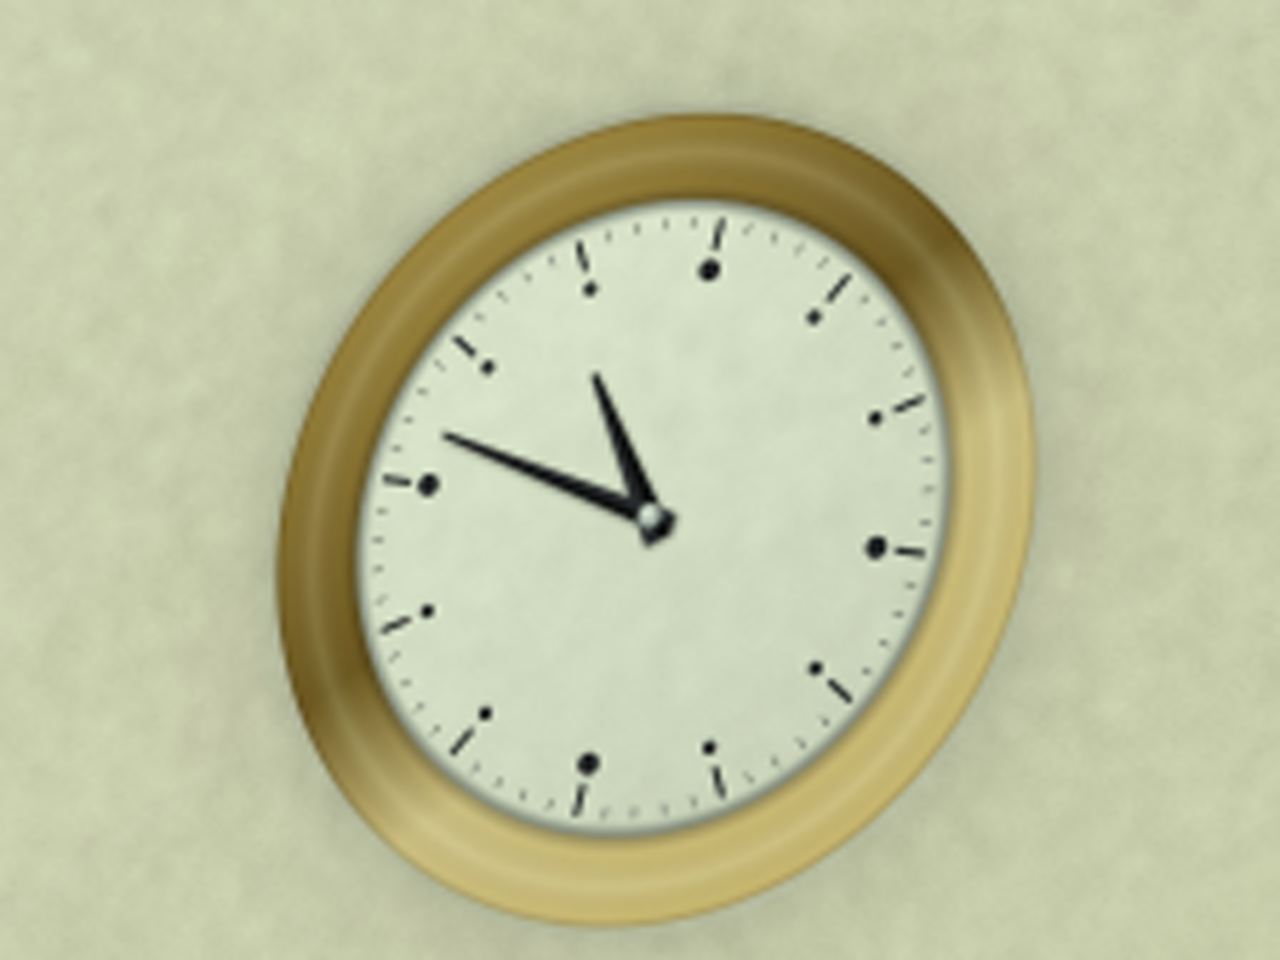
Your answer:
**10:47**
